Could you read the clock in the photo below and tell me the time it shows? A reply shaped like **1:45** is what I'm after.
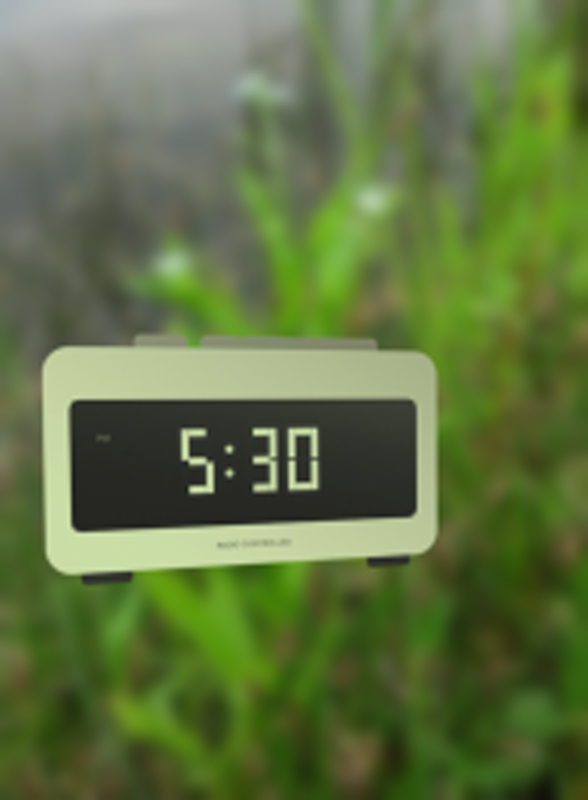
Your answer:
**5:30**
